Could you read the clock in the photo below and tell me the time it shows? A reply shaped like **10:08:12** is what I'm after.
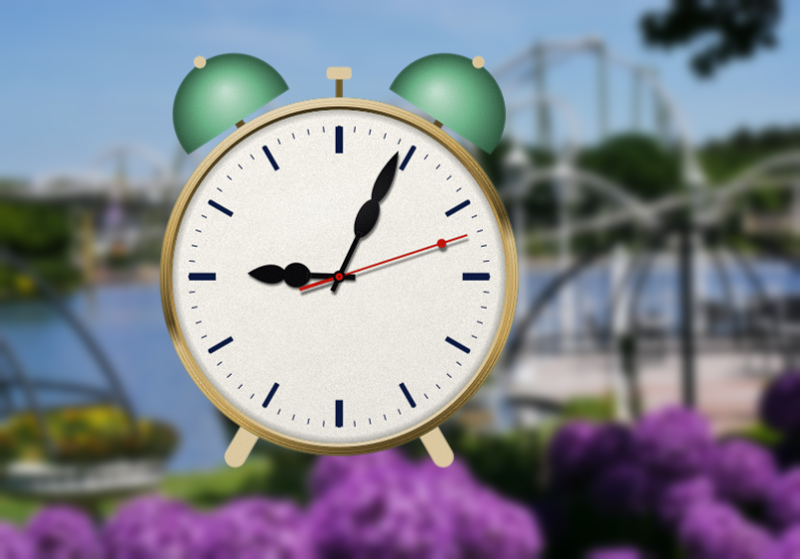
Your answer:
**9:04:12**
